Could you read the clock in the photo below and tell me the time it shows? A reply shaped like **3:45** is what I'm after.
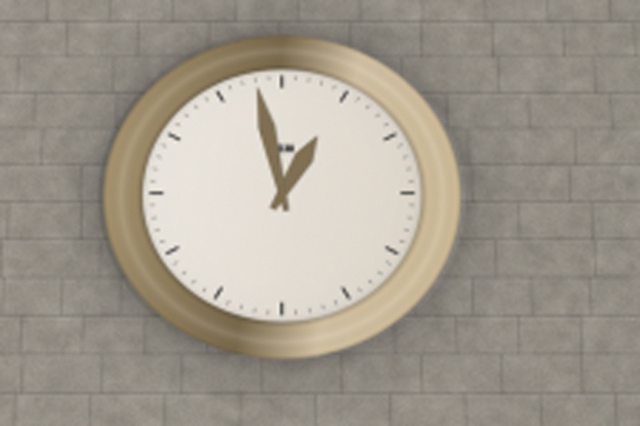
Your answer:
**12:58**
